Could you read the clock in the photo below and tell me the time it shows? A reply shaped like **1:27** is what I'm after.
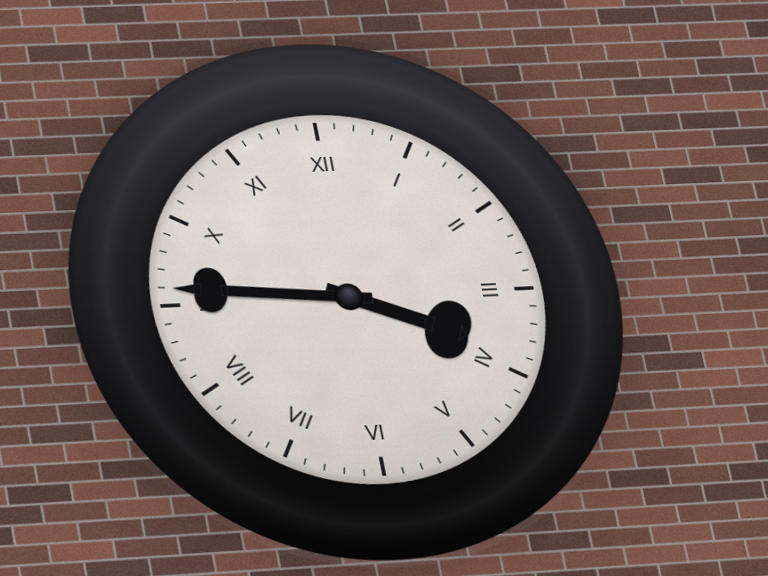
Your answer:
**3:46**
